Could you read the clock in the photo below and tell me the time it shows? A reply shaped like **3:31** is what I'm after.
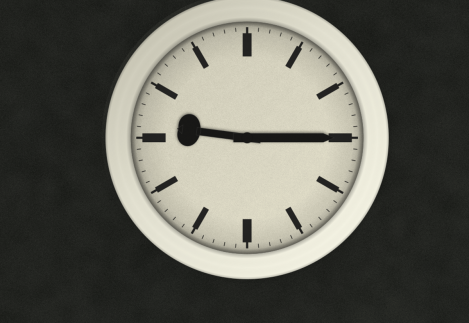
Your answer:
**9:15**
